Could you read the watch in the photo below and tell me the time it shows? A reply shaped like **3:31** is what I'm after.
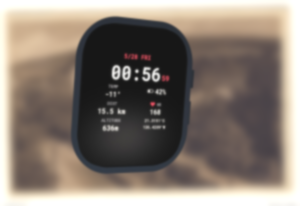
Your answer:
**0:56**
